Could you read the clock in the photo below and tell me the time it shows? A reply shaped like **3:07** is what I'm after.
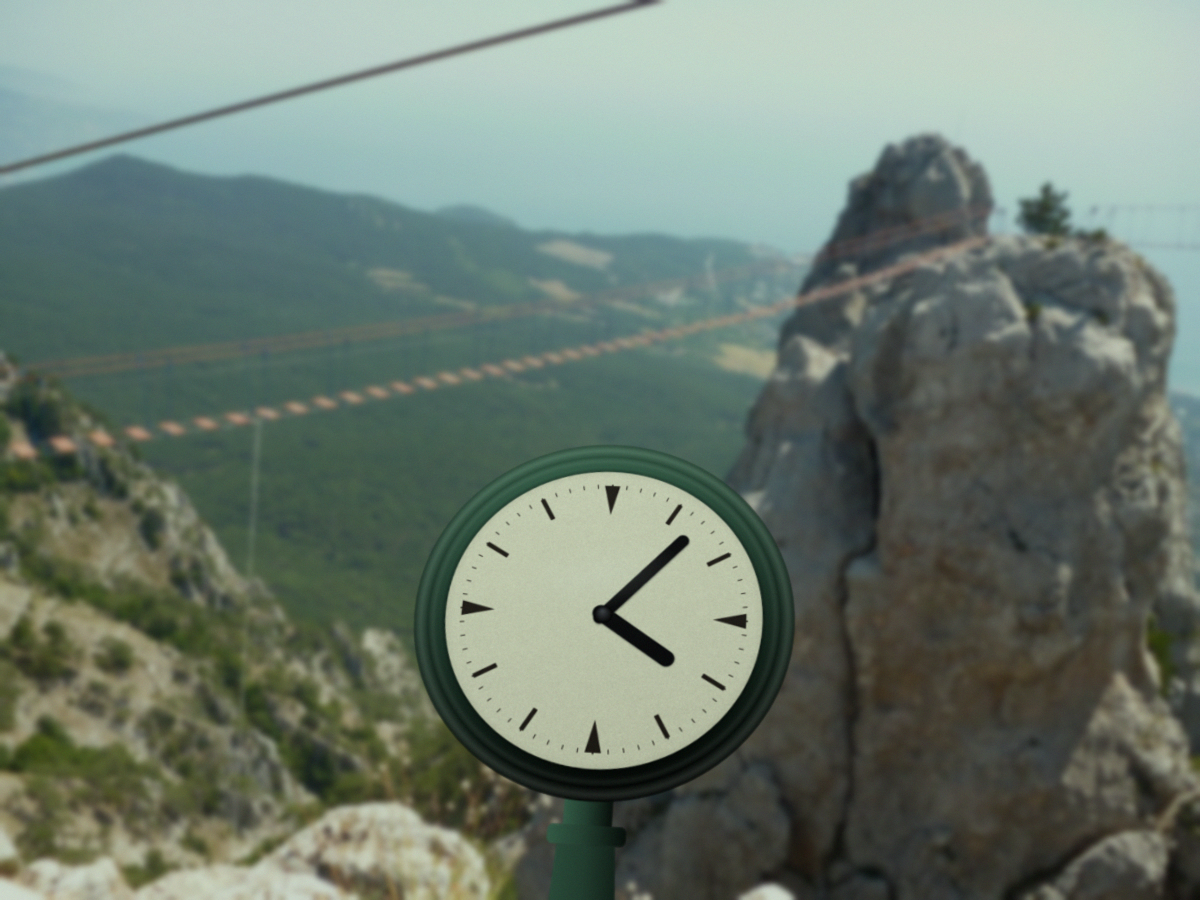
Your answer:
**4:07**
